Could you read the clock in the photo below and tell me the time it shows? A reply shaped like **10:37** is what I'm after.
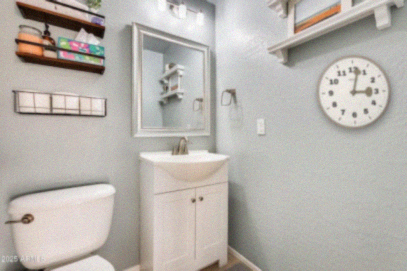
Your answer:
**3:02**
